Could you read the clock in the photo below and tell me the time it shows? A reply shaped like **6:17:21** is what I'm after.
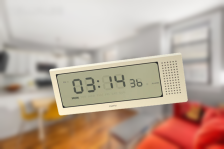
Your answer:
**3:14:36**
